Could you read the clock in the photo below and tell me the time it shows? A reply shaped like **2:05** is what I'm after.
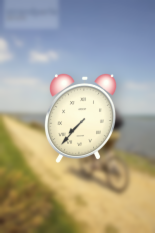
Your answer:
**7:37**
